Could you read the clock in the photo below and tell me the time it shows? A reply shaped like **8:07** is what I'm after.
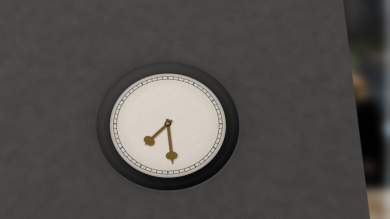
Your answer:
**7:29**
